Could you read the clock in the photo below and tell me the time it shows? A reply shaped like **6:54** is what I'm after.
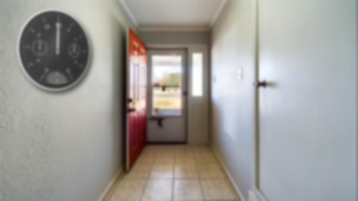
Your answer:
**12:00**
